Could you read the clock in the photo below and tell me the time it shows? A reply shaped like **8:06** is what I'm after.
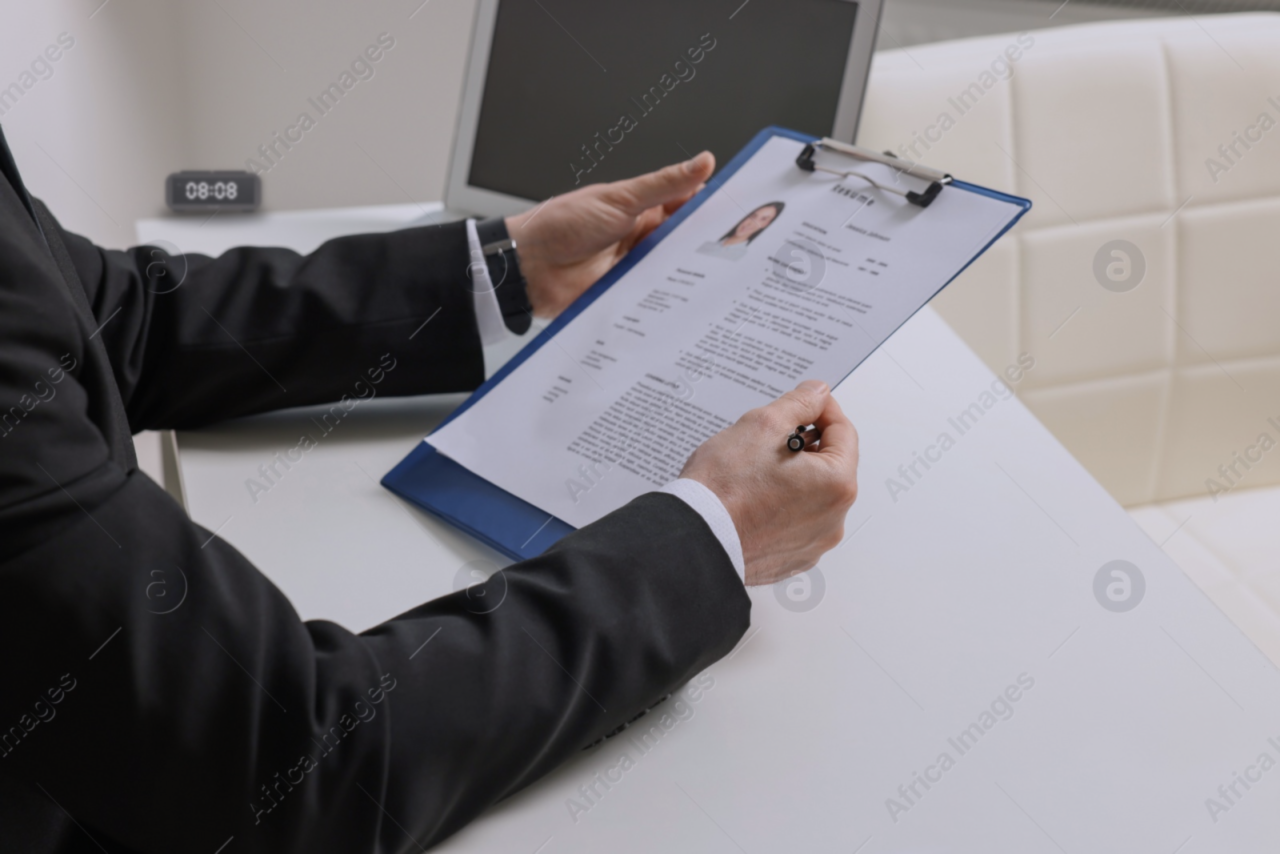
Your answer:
**8:08**
